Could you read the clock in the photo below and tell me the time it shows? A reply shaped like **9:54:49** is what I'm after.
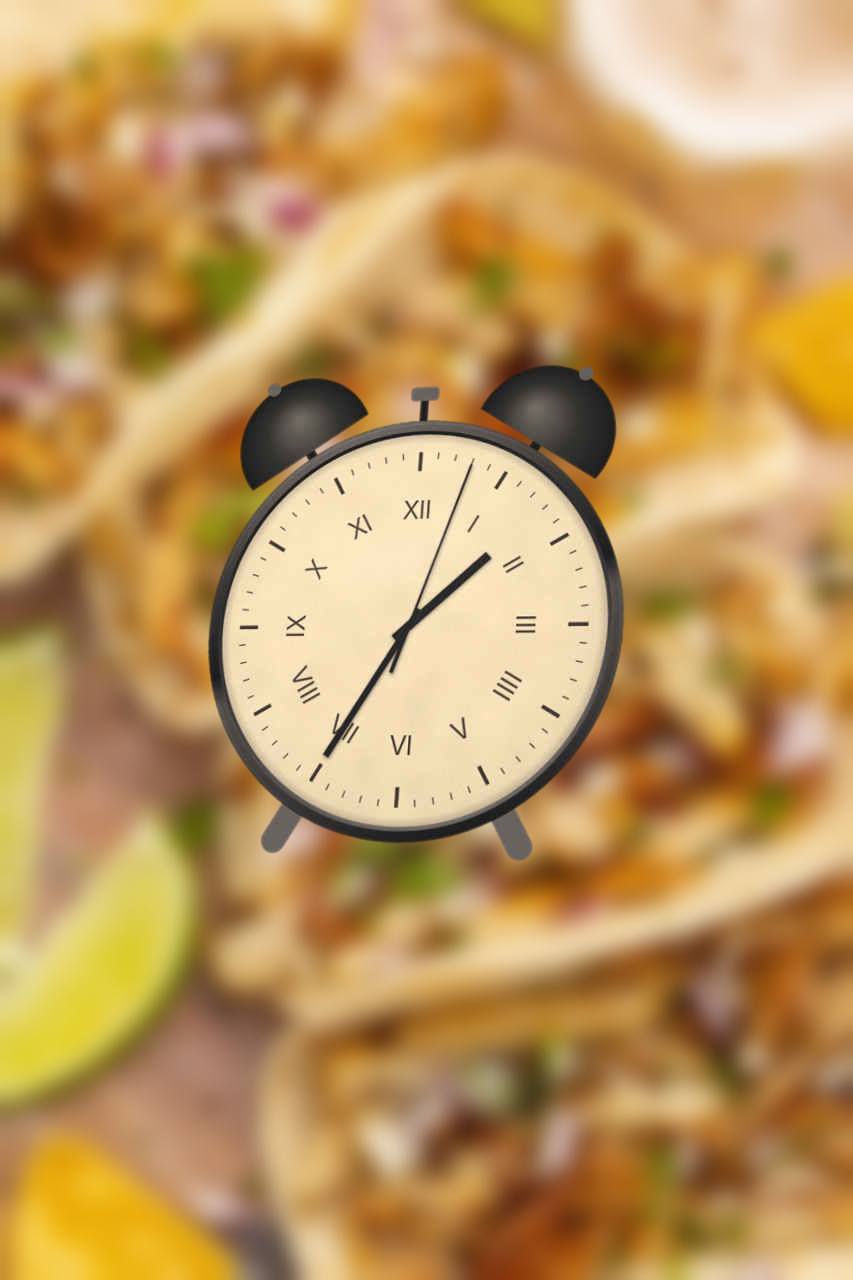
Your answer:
**1:35:03**
